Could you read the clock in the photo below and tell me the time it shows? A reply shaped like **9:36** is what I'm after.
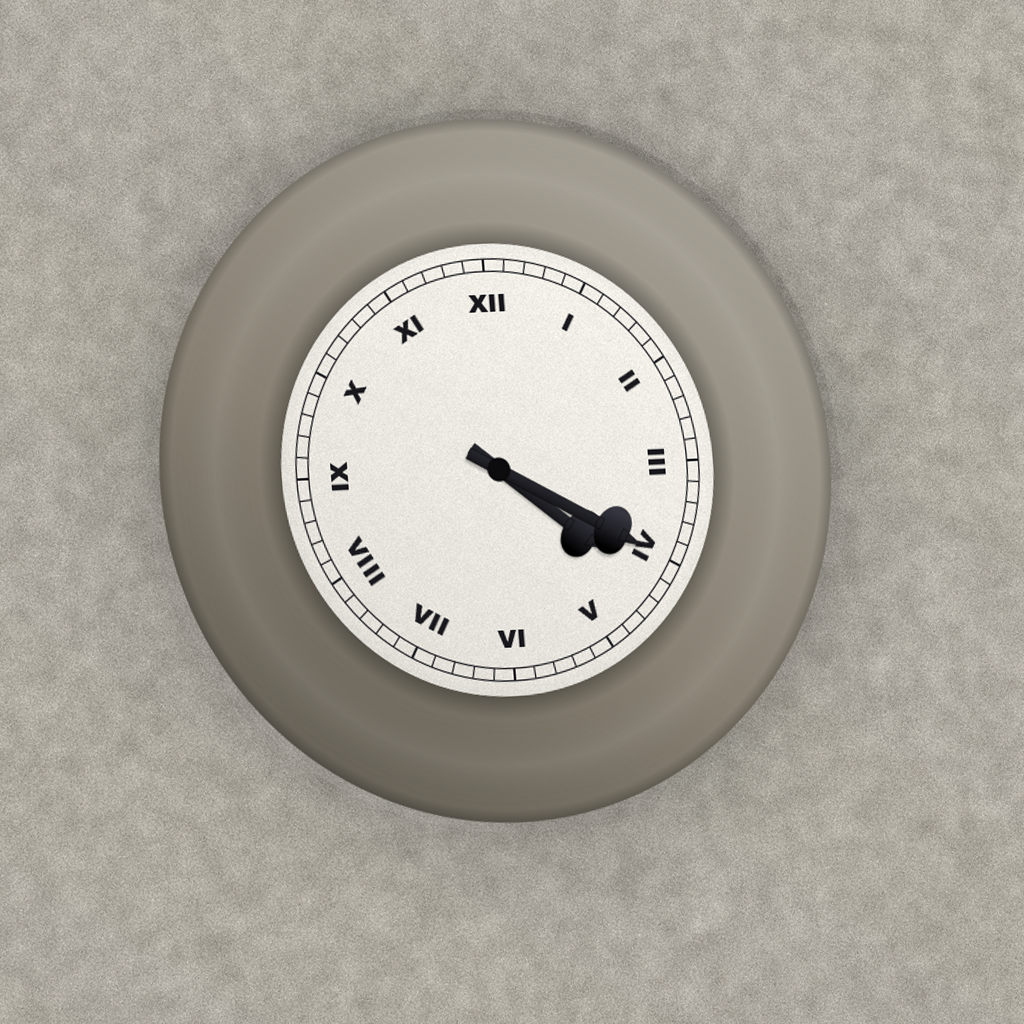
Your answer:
**4:20**
